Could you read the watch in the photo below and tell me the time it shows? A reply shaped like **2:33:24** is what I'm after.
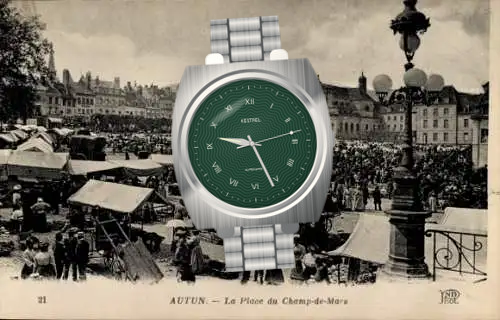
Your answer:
**9:26:13**
